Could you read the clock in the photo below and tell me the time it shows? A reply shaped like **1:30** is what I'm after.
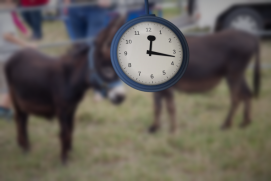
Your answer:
**12:17**
